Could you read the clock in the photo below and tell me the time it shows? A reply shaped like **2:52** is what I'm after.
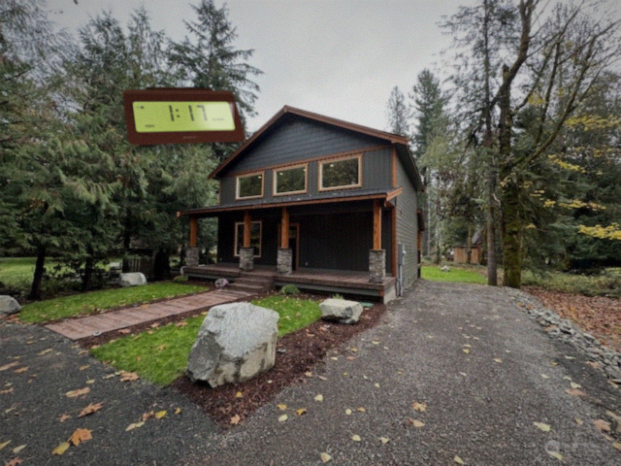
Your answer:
**1:17**
